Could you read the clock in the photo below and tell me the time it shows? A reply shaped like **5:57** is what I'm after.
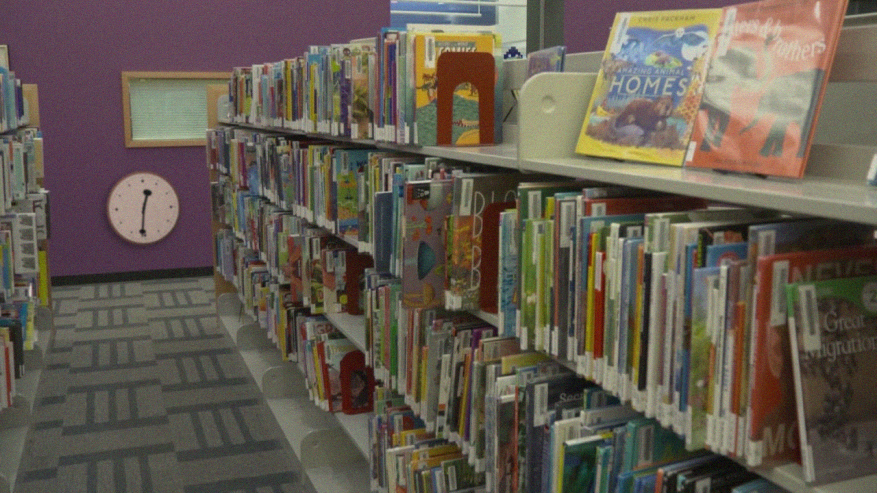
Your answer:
**12:31**
